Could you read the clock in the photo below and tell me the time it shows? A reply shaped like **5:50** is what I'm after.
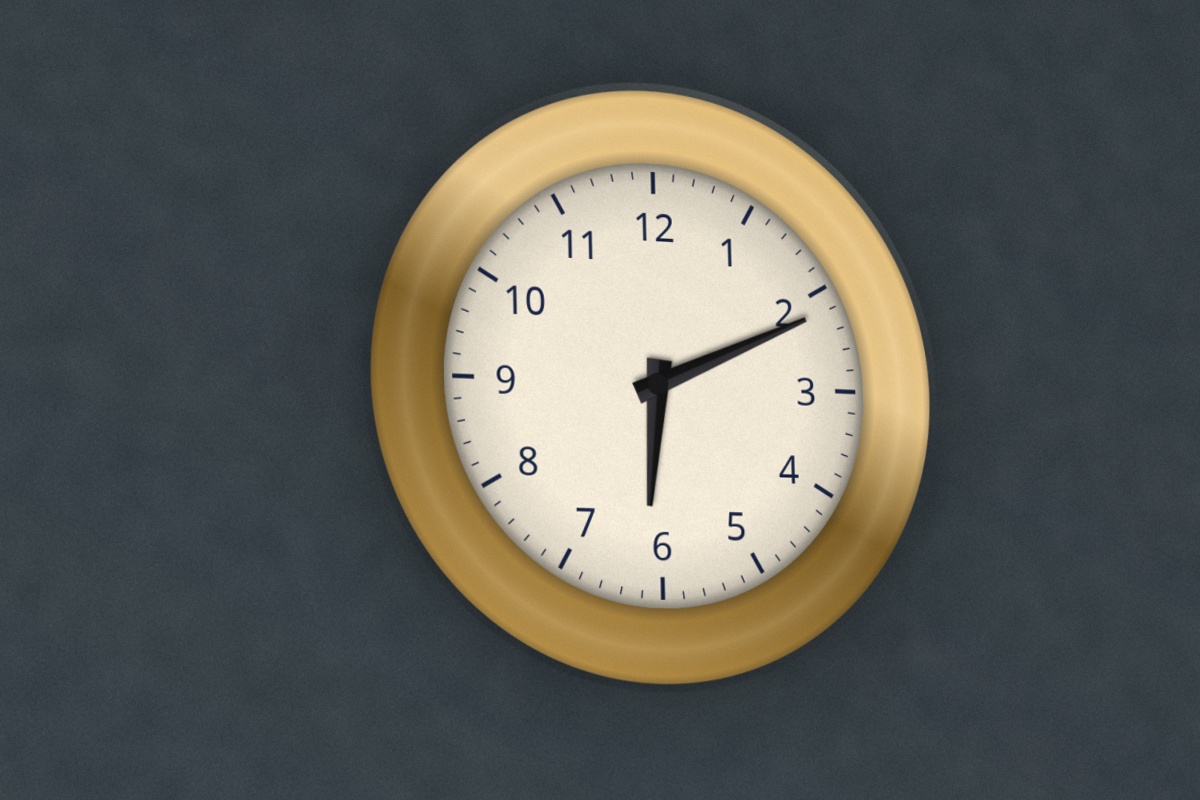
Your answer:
**6:11**
